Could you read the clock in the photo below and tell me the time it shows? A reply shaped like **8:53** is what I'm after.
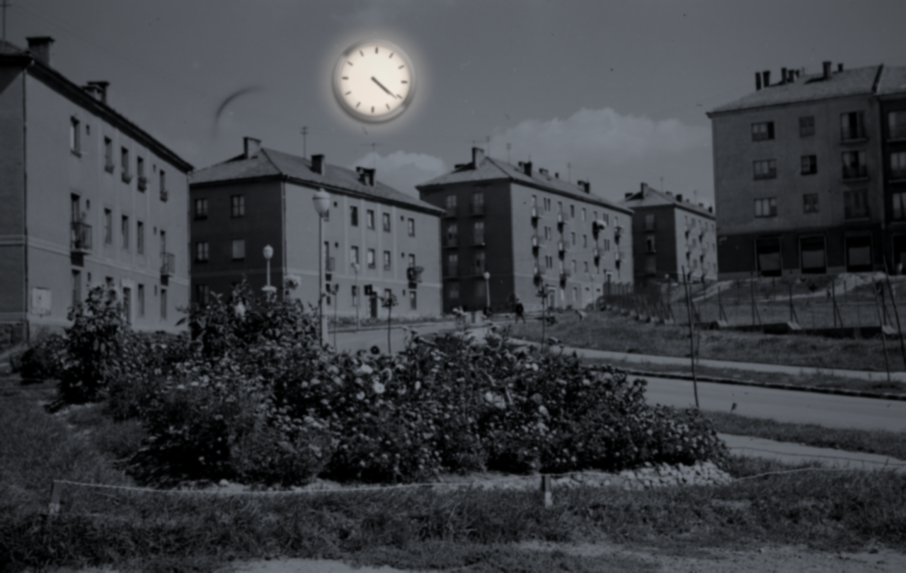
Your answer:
**4:21**
